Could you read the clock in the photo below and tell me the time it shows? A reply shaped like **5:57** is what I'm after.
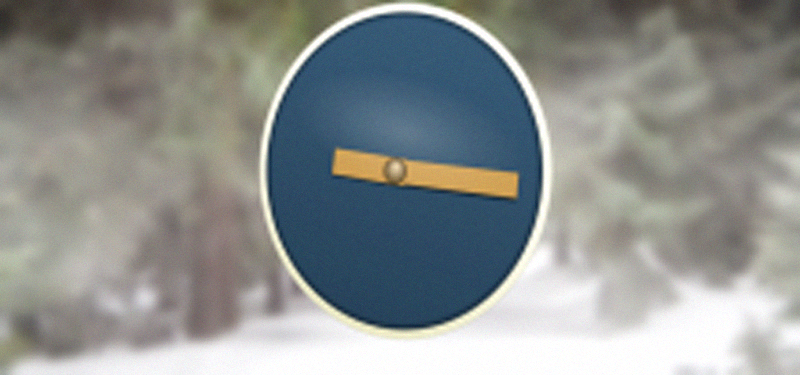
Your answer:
**9:16**
